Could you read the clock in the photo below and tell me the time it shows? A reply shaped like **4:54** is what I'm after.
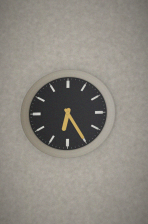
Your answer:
**6:25**
